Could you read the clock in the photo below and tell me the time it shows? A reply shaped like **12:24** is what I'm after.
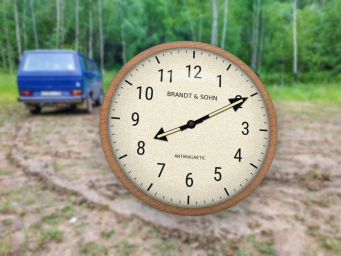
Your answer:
**8:10**
